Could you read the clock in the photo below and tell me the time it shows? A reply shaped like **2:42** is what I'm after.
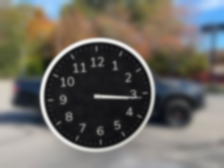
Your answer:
**3:16**
